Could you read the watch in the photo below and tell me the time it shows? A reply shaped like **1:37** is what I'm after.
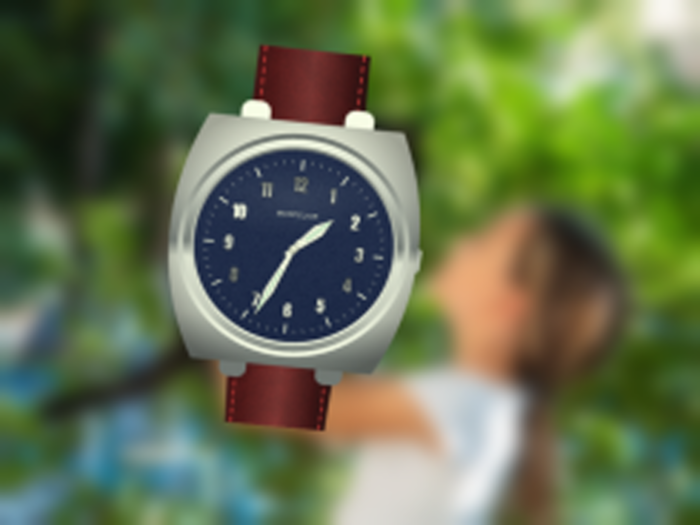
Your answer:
**1:34**
